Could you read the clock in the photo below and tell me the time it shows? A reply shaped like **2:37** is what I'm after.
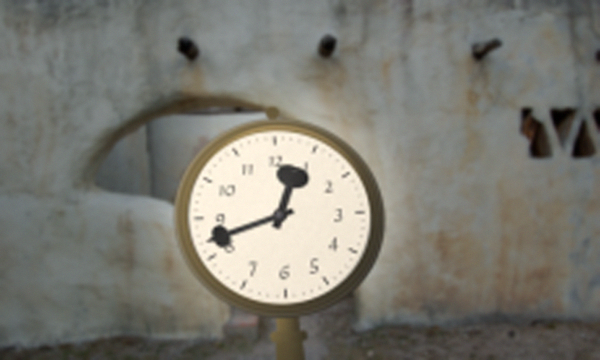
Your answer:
**12:42**
